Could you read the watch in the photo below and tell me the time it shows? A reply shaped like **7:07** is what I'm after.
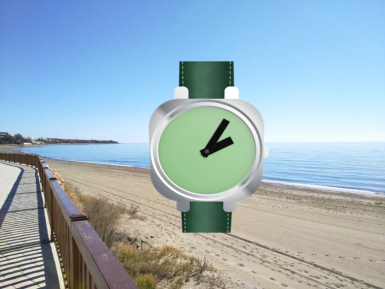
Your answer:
**2:05**
